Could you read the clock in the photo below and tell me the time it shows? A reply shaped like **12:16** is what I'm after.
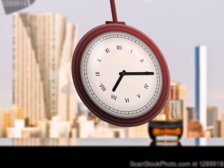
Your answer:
**7:15**
